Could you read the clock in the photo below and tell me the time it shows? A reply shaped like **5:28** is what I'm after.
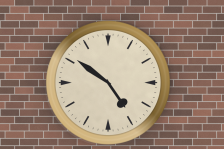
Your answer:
**4:51**
